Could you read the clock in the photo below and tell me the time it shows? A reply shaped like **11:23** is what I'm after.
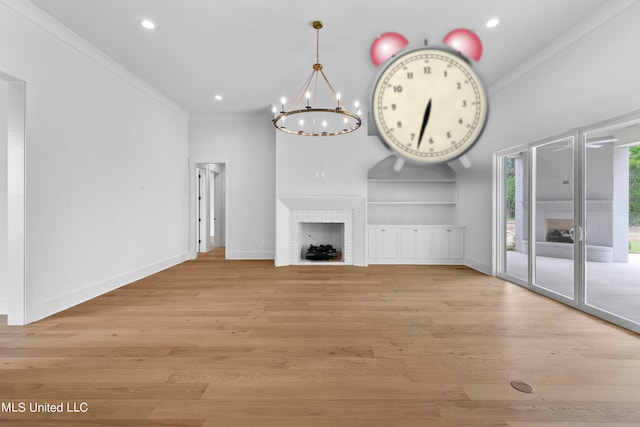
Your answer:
**6:33**
